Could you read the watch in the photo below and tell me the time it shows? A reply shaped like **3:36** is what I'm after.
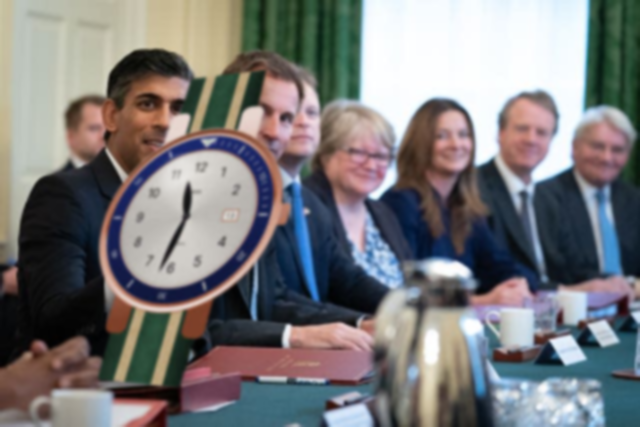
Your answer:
**11:32**
